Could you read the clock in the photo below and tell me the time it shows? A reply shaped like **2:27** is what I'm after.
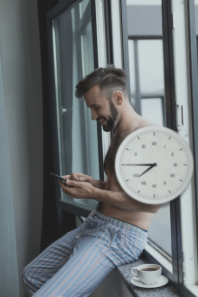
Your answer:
**7:45**
